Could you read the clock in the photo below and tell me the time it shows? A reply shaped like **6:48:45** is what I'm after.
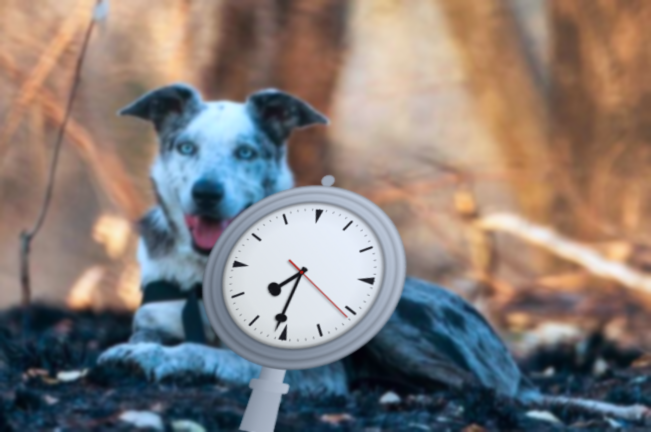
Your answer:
**7:31:21**
